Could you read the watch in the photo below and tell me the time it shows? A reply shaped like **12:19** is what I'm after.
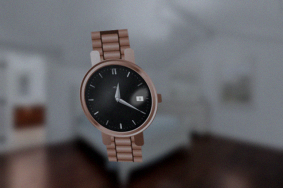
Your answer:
**12:20**
